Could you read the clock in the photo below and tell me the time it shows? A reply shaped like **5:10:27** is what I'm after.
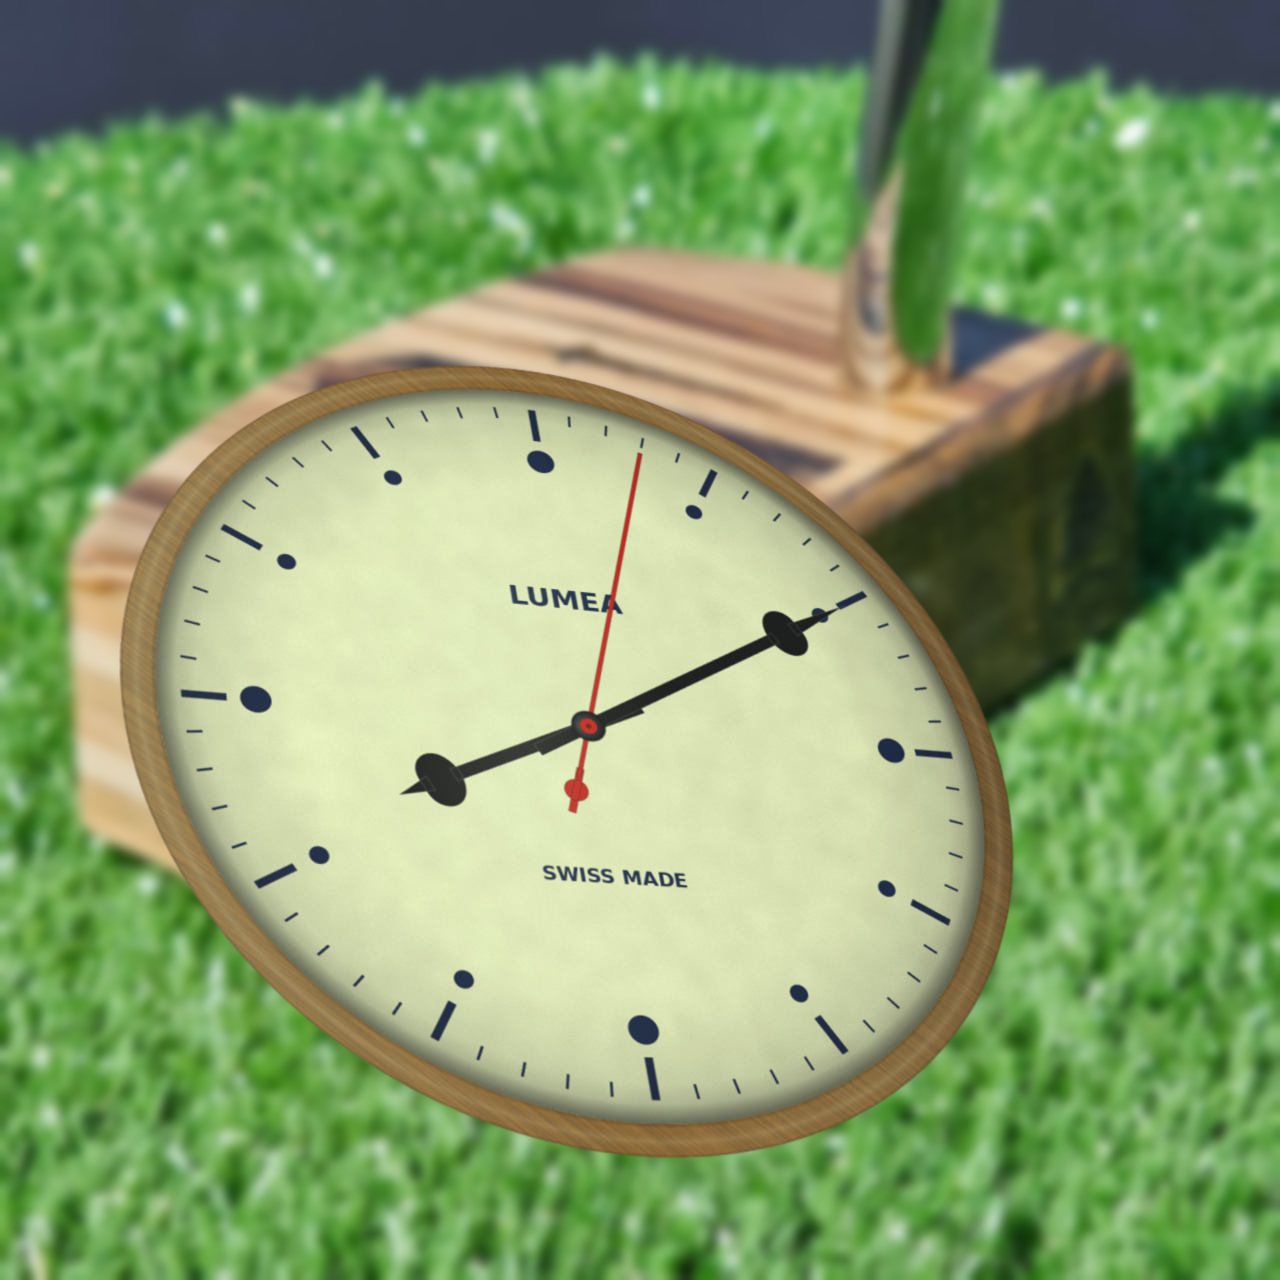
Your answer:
**8:10:03**
